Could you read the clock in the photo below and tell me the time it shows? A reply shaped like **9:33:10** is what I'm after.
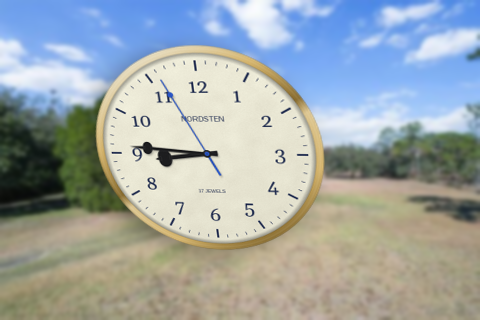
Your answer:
**8:45:56**
